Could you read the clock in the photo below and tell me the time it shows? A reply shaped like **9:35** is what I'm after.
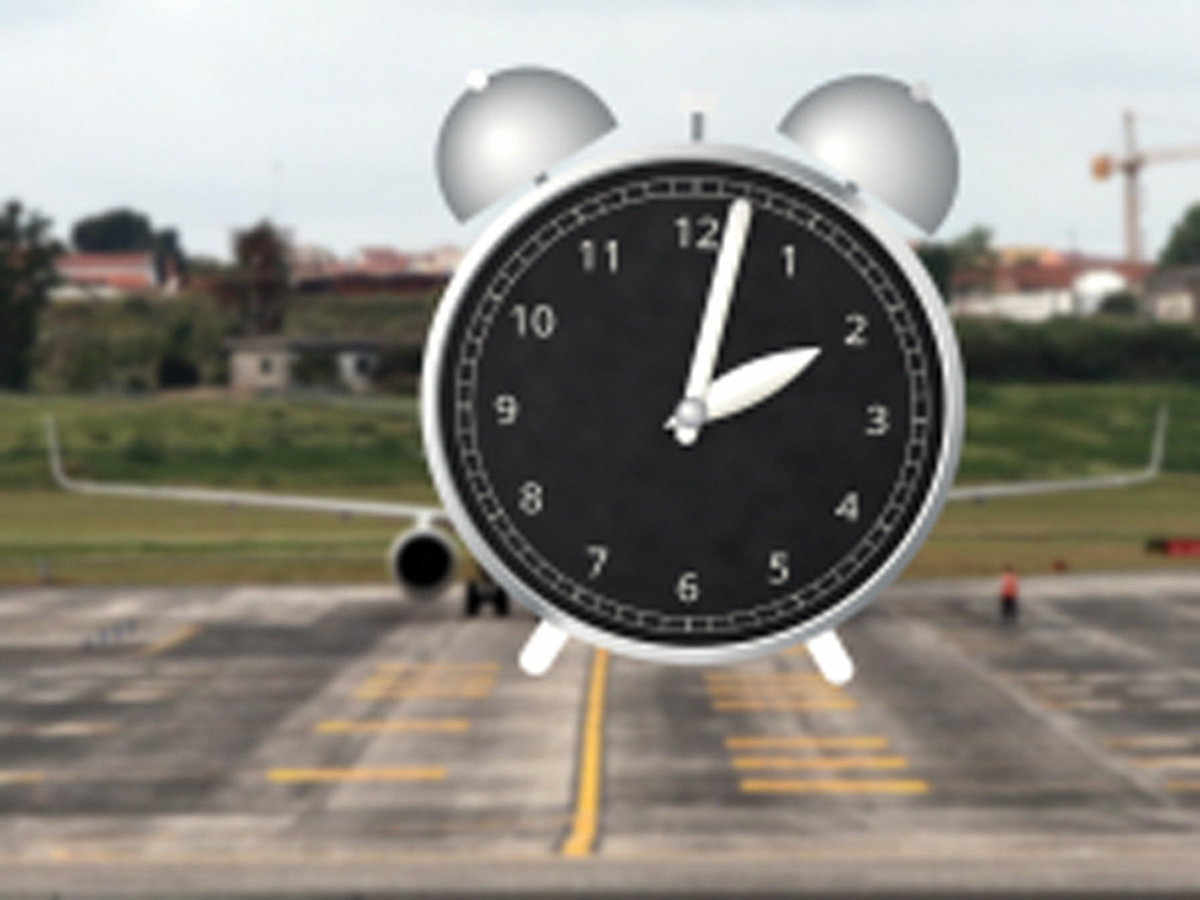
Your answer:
**2:02**
